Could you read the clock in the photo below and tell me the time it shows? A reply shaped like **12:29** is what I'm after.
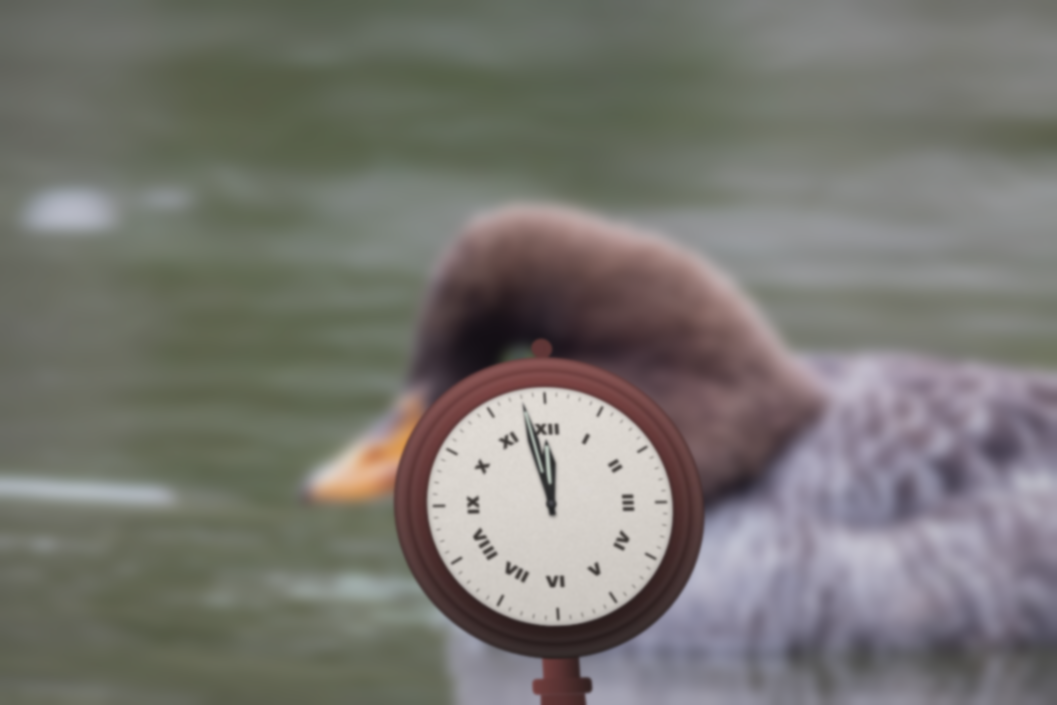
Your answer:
**11:58**
